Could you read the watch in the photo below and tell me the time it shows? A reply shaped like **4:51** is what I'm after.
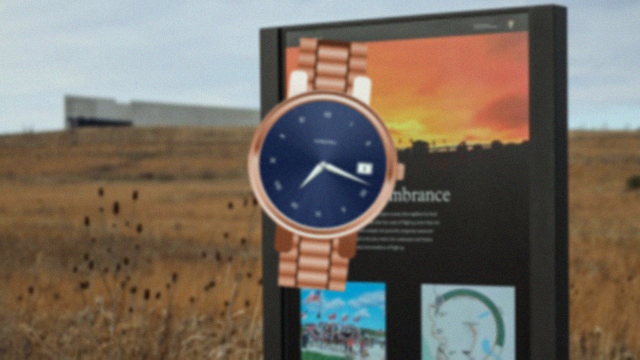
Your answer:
**7:18**
